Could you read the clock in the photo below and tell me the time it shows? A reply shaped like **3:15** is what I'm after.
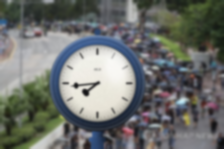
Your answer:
**7:44**
